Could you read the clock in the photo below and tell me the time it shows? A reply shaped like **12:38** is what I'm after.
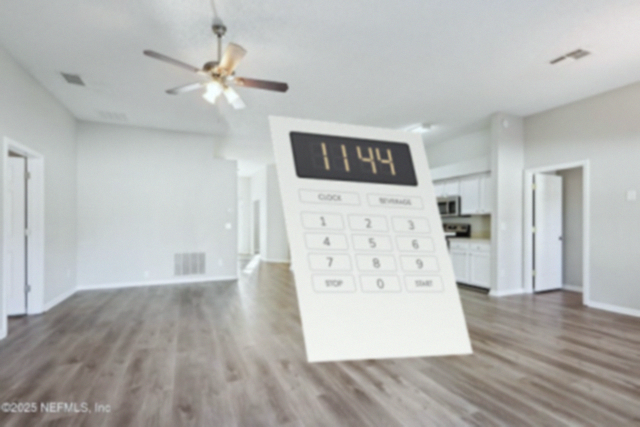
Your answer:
**11:44**
